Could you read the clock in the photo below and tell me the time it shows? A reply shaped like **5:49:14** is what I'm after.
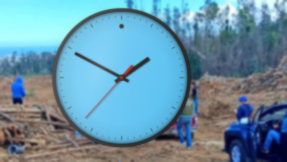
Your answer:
**1:49:37**
